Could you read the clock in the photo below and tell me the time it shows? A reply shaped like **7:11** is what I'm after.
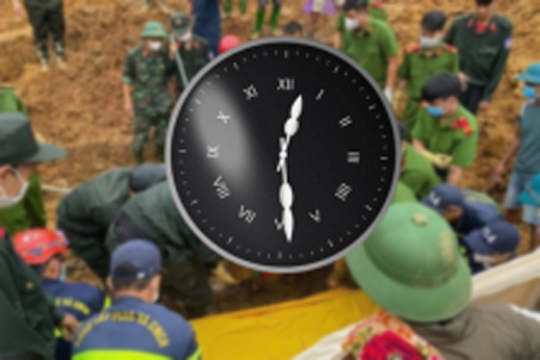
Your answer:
**12:29**
